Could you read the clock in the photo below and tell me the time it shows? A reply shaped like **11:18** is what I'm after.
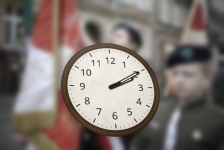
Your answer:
**2:10**
